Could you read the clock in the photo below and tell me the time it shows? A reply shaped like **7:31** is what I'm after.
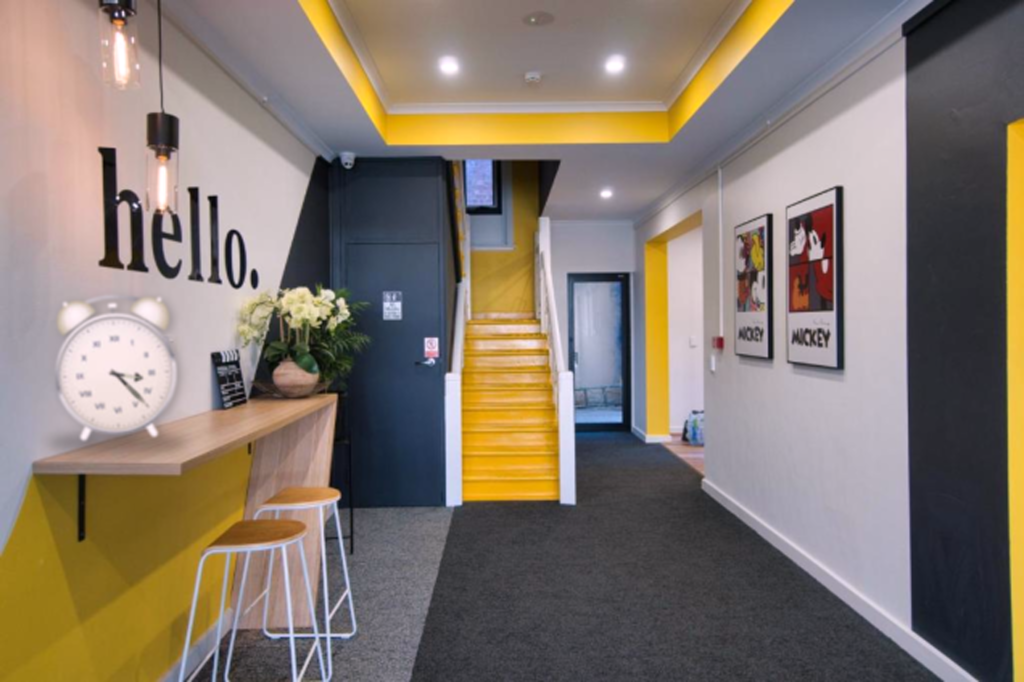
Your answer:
**3:23**
